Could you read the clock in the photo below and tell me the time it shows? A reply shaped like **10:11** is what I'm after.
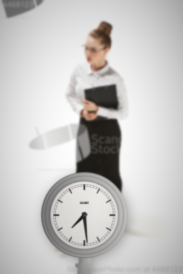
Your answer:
**7:29**
